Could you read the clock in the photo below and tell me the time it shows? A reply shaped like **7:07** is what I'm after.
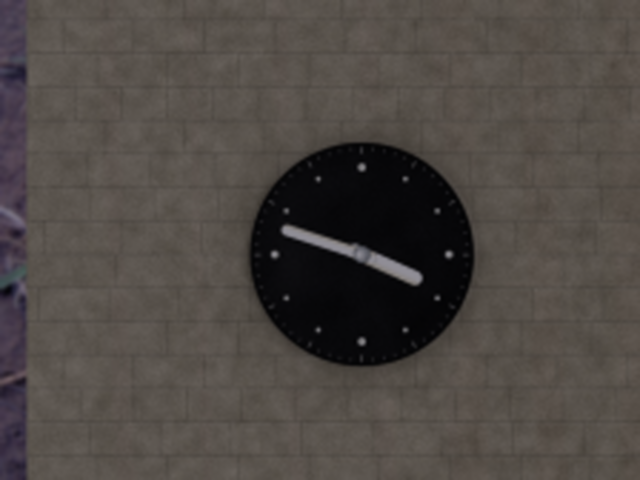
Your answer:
**3:48**
